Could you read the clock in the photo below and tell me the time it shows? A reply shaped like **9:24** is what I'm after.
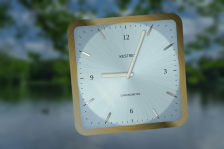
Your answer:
**9:04**
